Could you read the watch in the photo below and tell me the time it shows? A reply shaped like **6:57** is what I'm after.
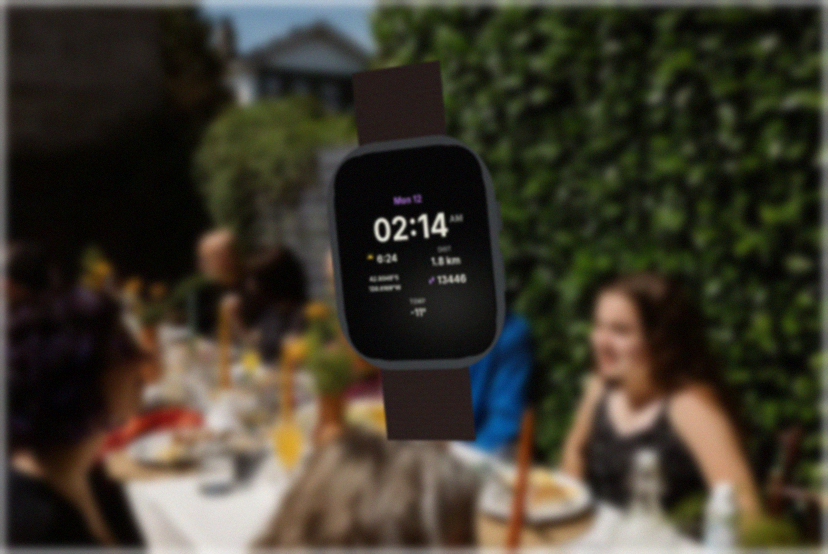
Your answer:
**2:14**
